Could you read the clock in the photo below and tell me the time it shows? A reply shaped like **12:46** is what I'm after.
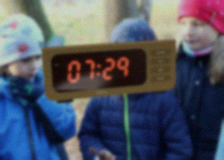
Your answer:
**7:29**
